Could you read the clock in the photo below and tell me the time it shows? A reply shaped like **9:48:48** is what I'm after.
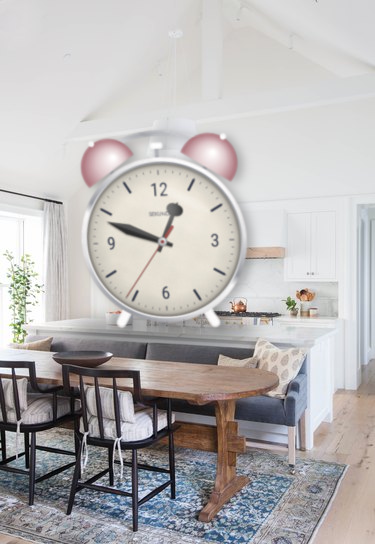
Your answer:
**12:48:36**
